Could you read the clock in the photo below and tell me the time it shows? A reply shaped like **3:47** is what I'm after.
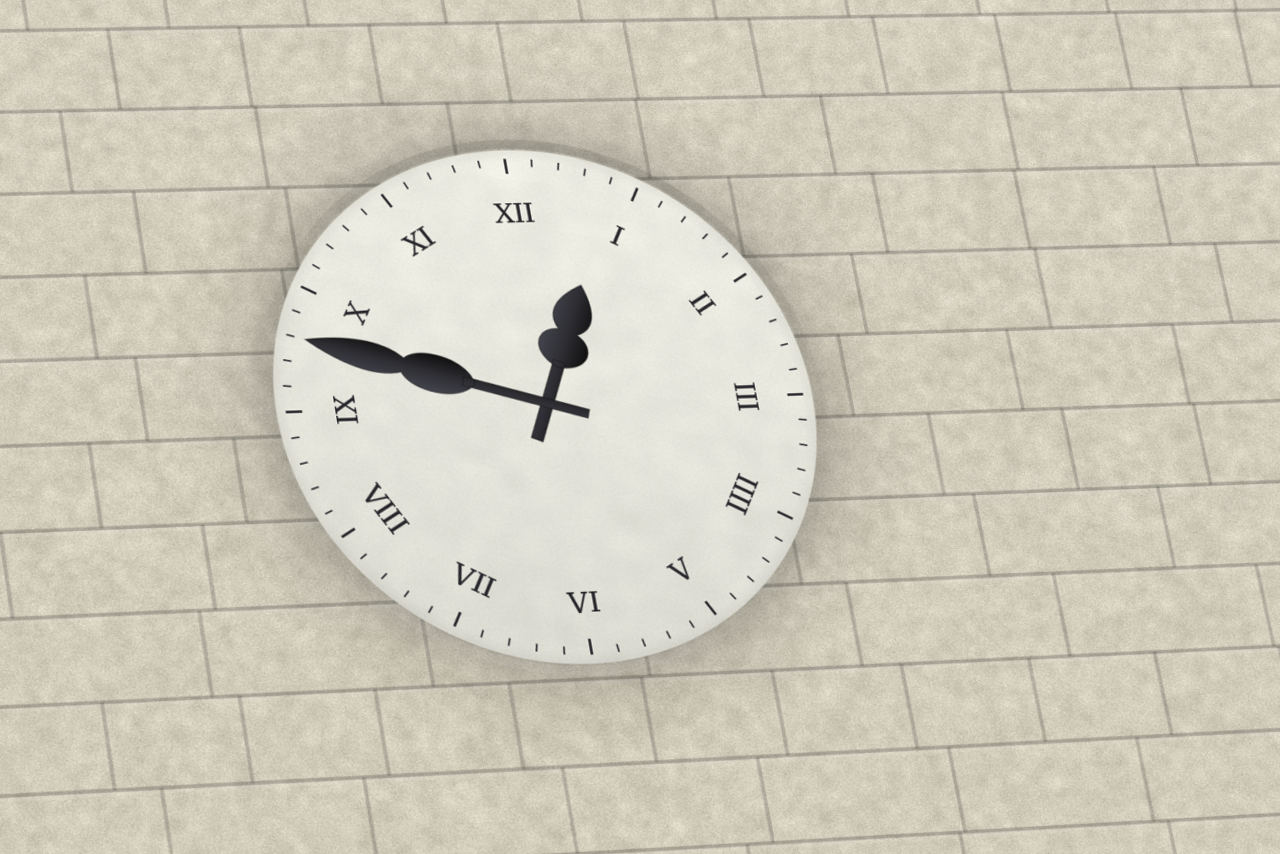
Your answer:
**12:48**
